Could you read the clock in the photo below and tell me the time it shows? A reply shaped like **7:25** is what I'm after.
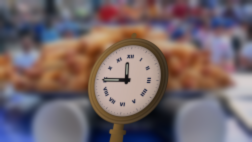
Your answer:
**11:45**
